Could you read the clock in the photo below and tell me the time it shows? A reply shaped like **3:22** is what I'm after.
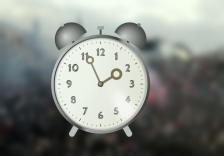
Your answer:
**1:56**
